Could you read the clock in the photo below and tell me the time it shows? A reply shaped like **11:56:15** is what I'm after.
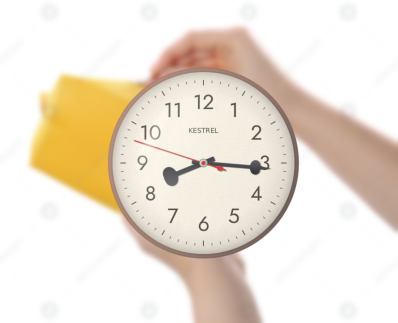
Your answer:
**8:15:48**
